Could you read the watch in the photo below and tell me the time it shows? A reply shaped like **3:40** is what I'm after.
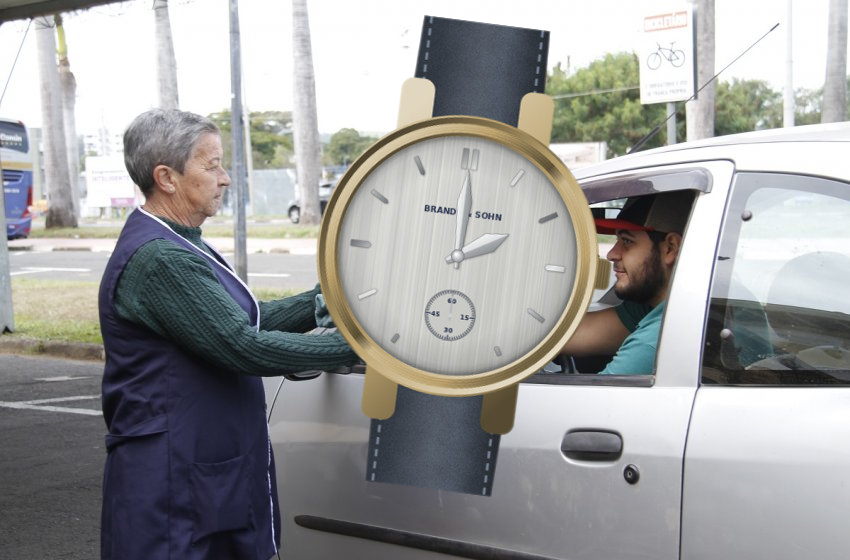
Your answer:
**2:00**
